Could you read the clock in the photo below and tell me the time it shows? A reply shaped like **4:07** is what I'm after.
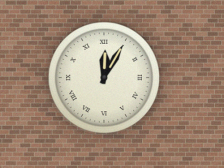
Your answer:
**12:05**
